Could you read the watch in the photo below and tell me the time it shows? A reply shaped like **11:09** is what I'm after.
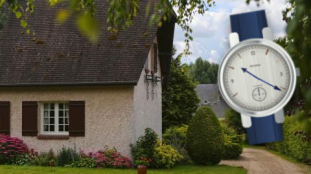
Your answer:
**10:21**
